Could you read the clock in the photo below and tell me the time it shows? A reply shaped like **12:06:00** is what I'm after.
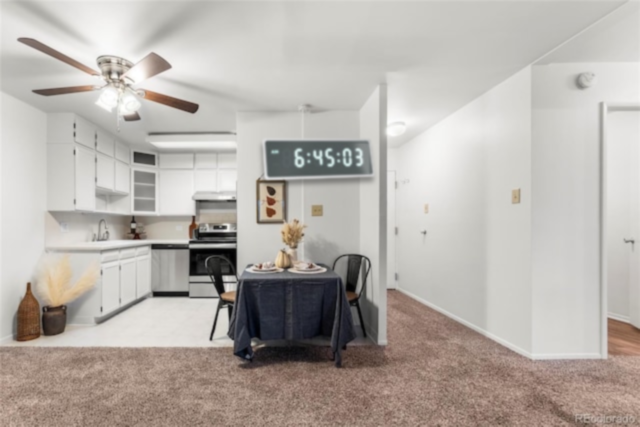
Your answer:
**6:45:03**
